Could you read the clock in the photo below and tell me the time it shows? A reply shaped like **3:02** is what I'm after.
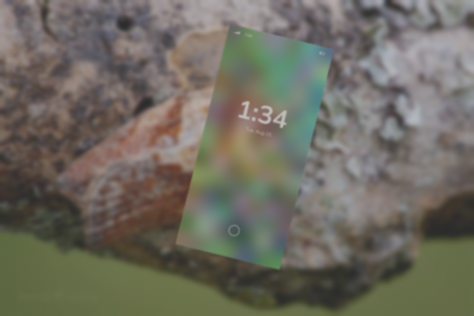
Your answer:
**1:34**
